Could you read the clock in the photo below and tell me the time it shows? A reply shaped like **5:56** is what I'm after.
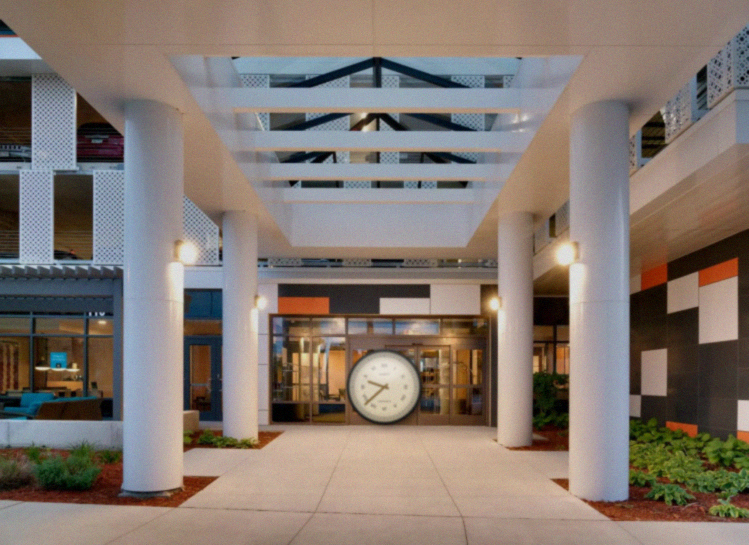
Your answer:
**9:38**
